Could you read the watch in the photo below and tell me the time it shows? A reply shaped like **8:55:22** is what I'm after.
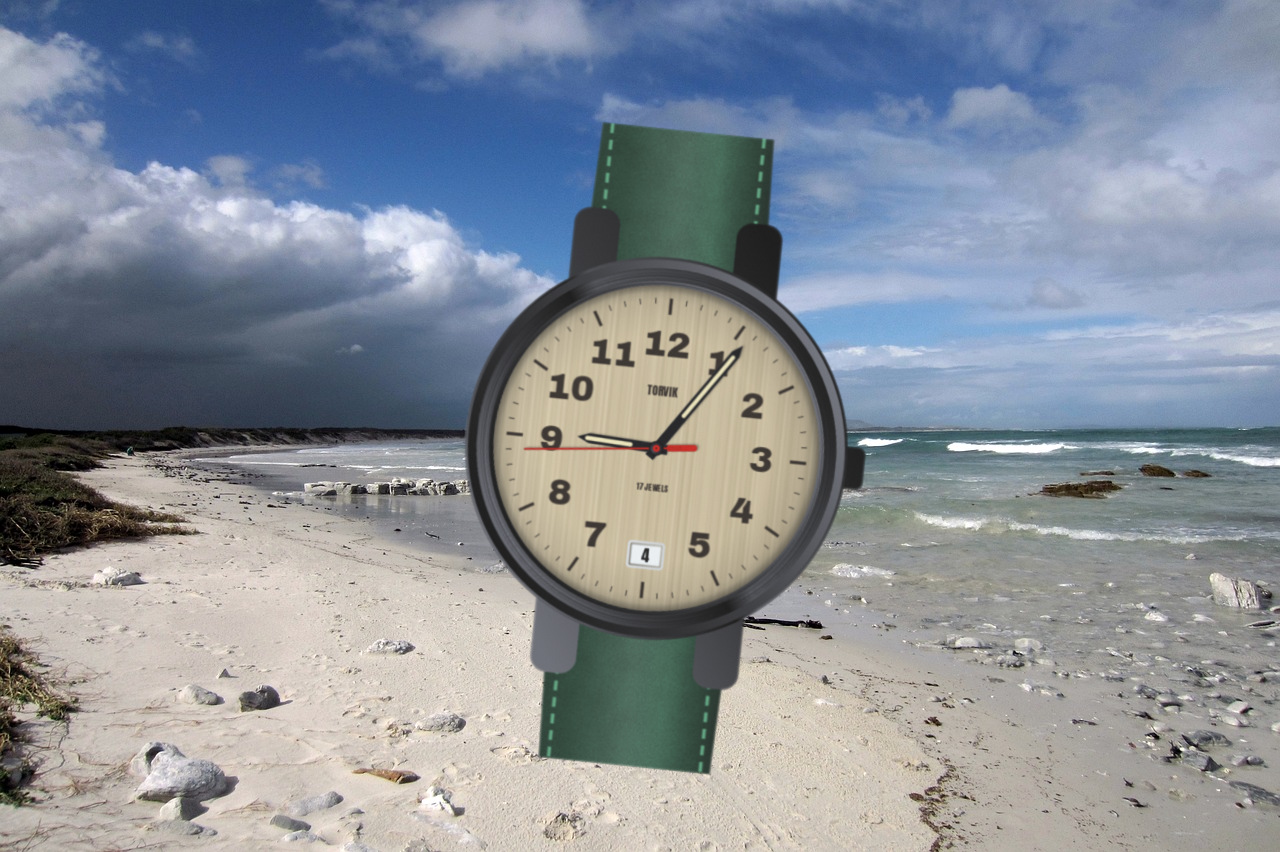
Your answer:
**9:05:44**
